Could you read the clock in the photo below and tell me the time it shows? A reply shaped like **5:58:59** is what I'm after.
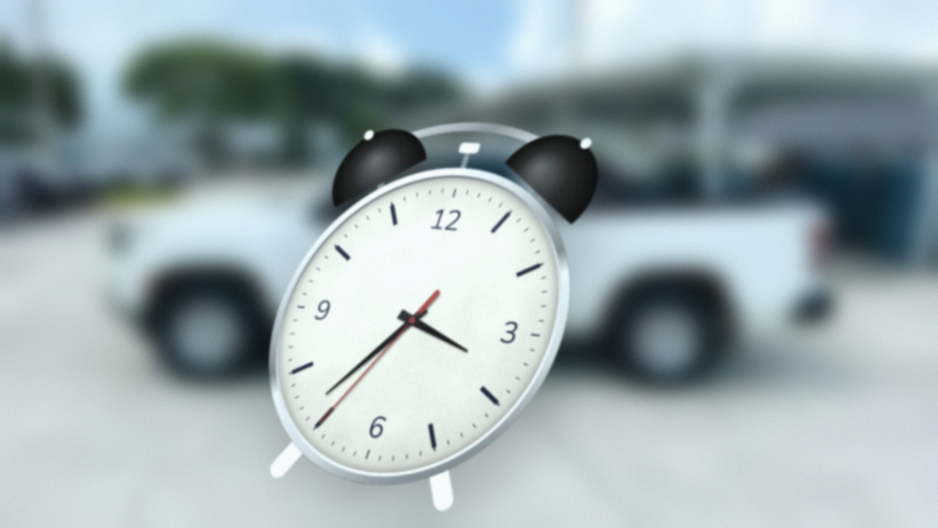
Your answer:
**3:36:35**
